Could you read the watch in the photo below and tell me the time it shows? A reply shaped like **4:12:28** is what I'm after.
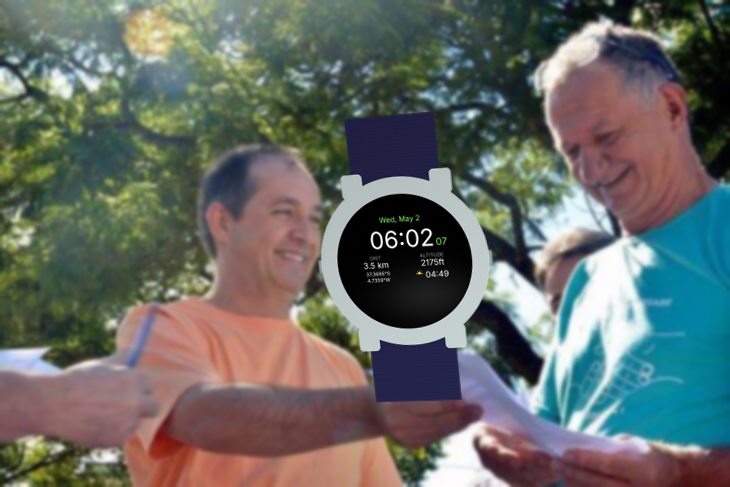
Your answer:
**6:02:07**
